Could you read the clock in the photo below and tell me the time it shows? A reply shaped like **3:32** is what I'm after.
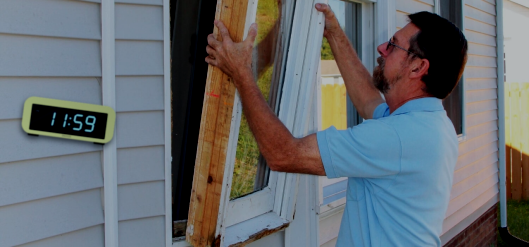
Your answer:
**11:59**
